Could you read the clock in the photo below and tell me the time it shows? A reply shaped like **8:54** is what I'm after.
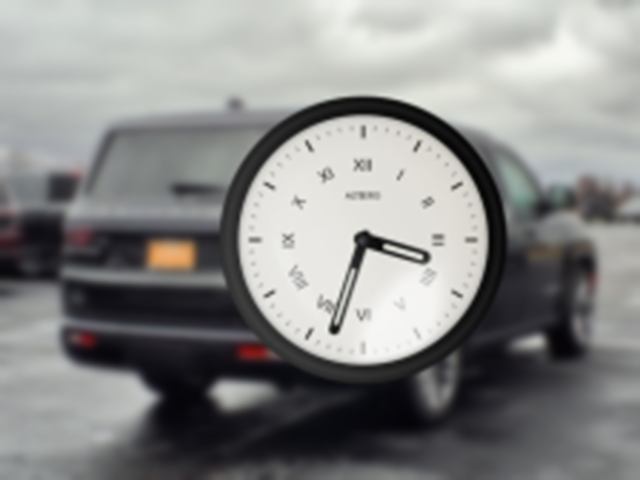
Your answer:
**3:33**
